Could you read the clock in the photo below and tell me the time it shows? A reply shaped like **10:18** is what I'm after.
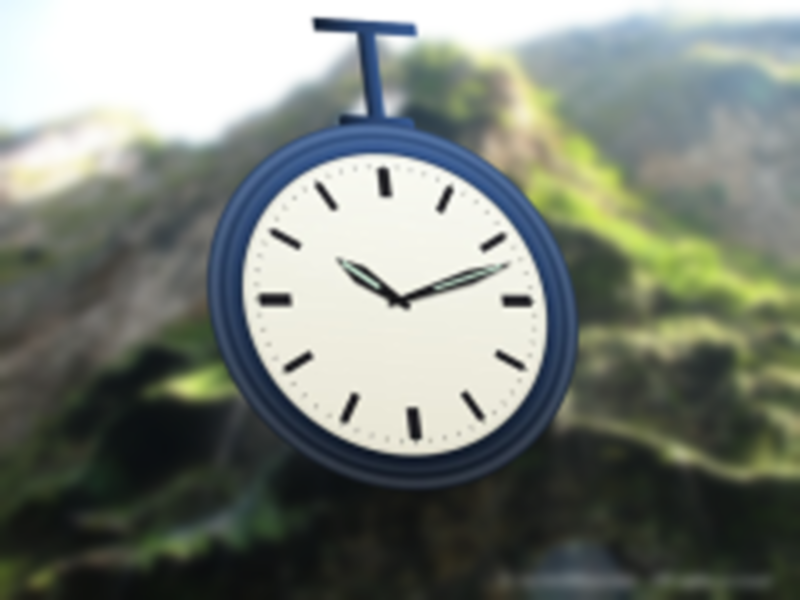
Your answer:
**10:12**
